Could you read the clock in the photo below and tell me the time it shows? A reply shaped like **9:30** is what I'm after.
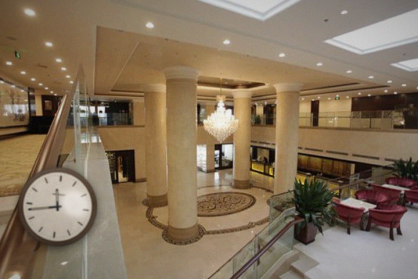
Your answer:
**11:43**
